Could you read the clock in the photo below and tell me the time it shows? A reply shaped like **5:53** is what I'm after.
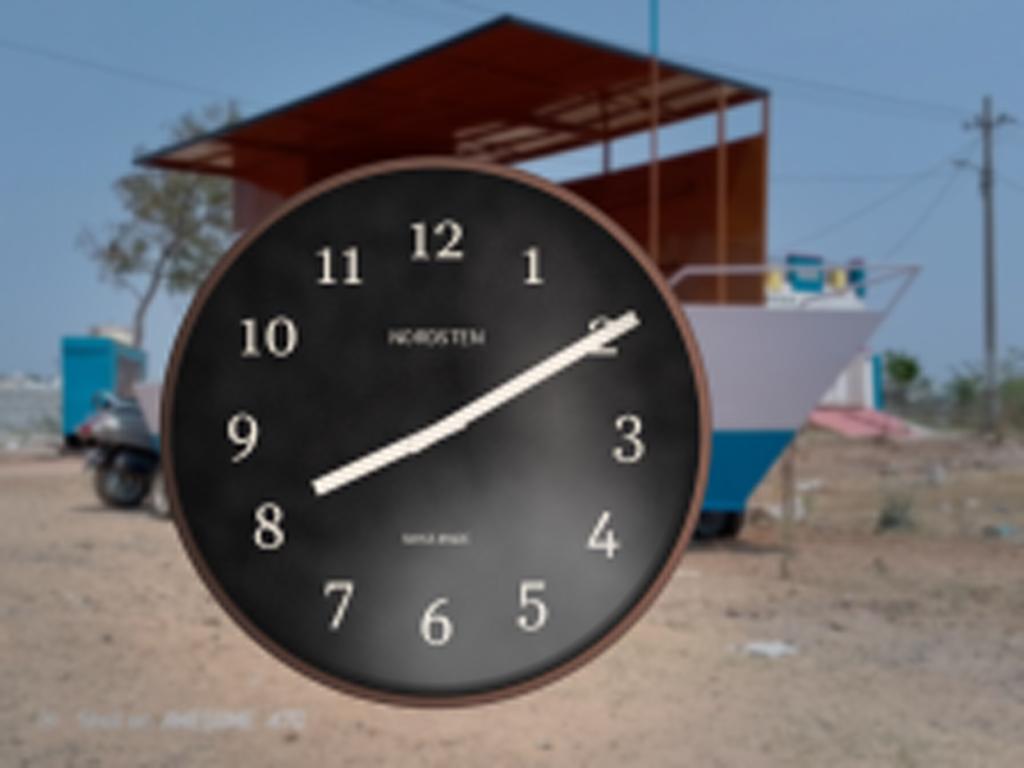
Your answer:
**8:10**
